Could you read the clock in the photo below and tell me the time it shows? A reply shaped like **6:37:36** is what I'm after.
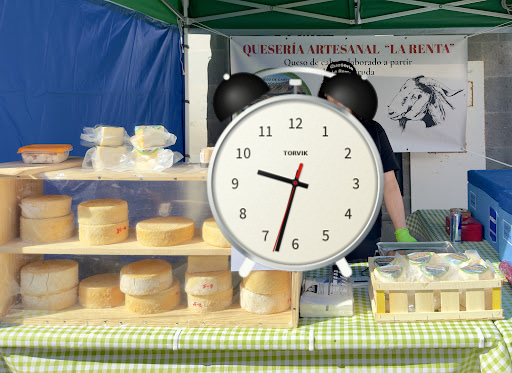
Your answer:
**9:32:33**
